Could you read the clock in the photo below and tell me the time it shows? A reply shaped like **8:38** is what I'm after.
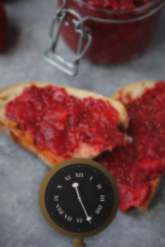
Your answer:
**11:26**
